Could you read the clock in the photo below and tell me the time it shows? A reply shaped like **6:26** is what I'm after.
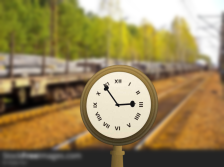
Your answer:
**2:54**
